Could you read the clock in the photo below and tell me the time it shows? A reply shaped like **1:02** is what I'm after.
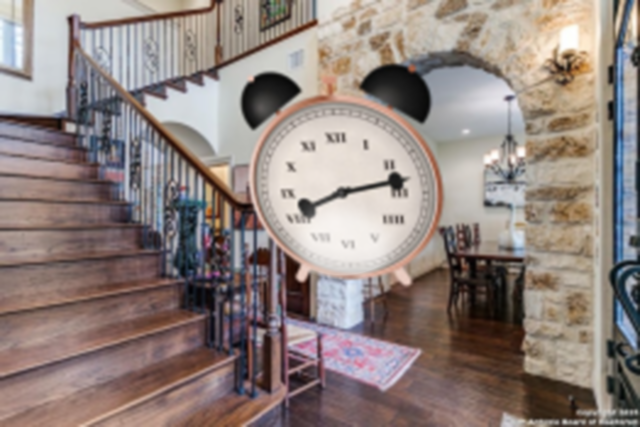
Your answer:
**8:13**
